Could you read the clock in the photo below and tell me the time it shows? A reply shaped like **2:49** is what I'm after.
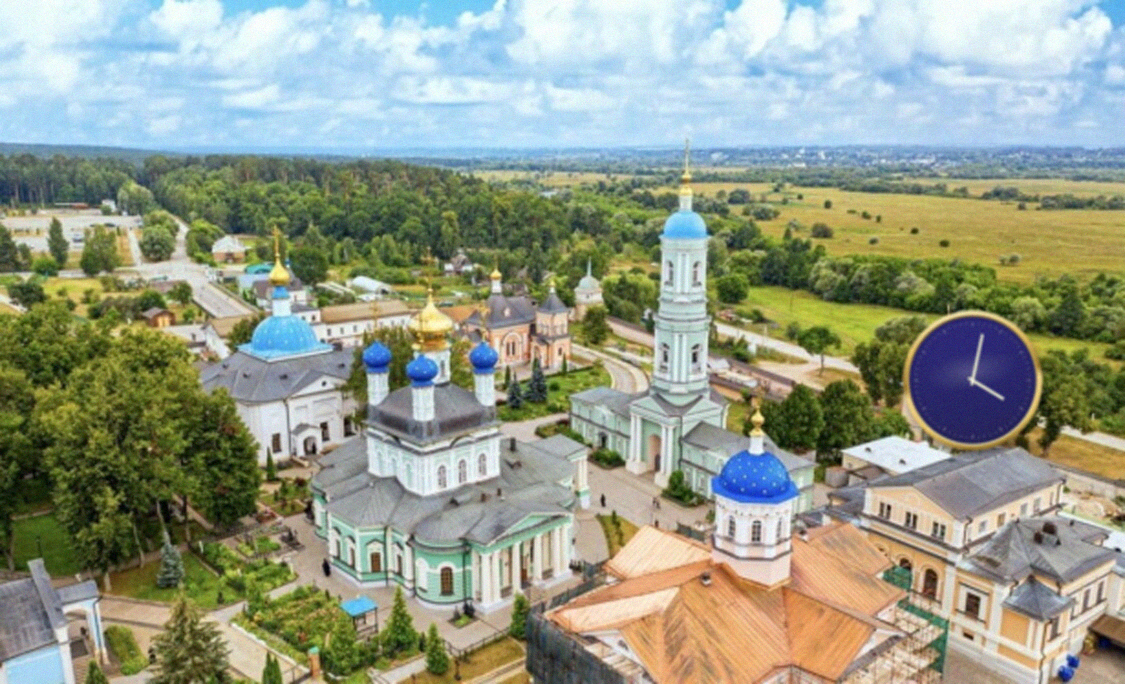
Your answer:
**4:02**
